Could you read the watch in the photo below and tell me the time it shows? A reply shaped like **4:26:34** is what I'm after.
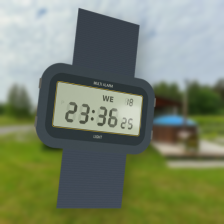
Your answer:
**23:36:25**
